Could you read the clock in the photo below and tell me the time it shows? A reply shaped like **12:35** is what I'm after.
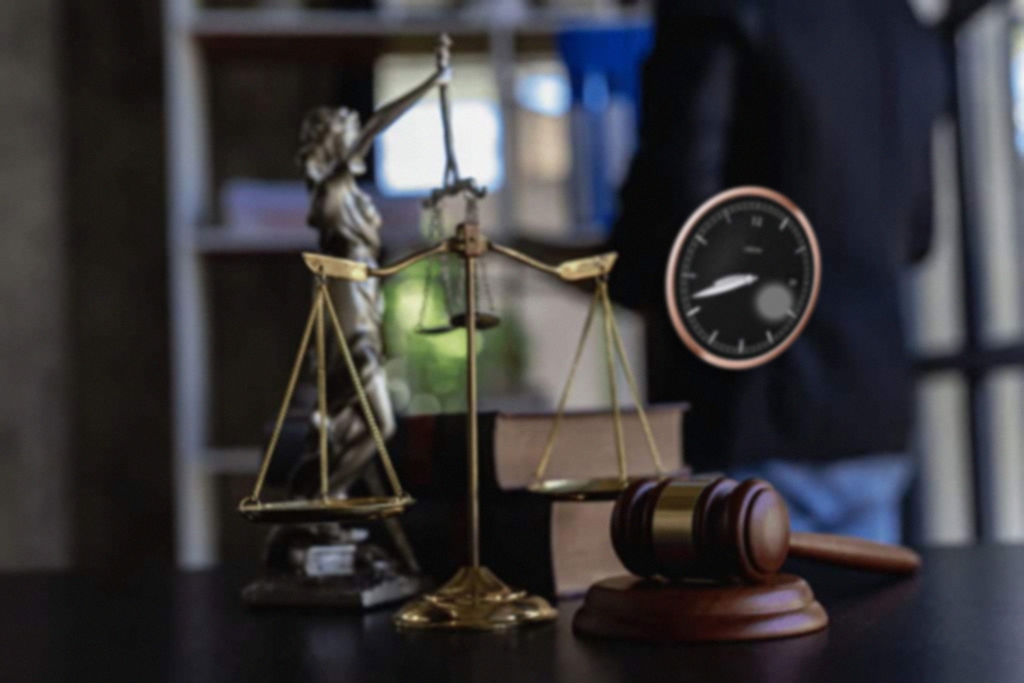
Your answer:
**8:42**
